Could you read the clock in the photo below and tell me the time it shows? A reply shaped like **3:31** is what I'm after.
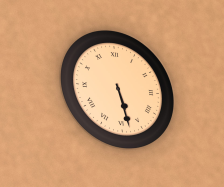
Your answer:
**5:28**
